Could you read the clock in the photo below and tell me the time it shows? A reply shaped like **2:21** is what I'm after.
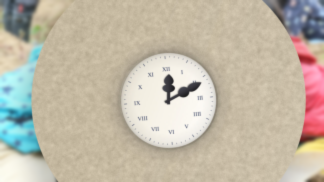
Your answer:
**12:11**
